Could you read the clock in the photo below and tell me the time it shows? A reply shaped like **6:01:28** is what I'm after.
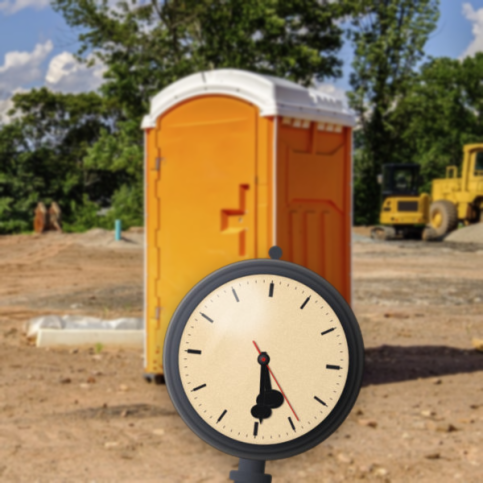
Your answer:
**5:29:24**
